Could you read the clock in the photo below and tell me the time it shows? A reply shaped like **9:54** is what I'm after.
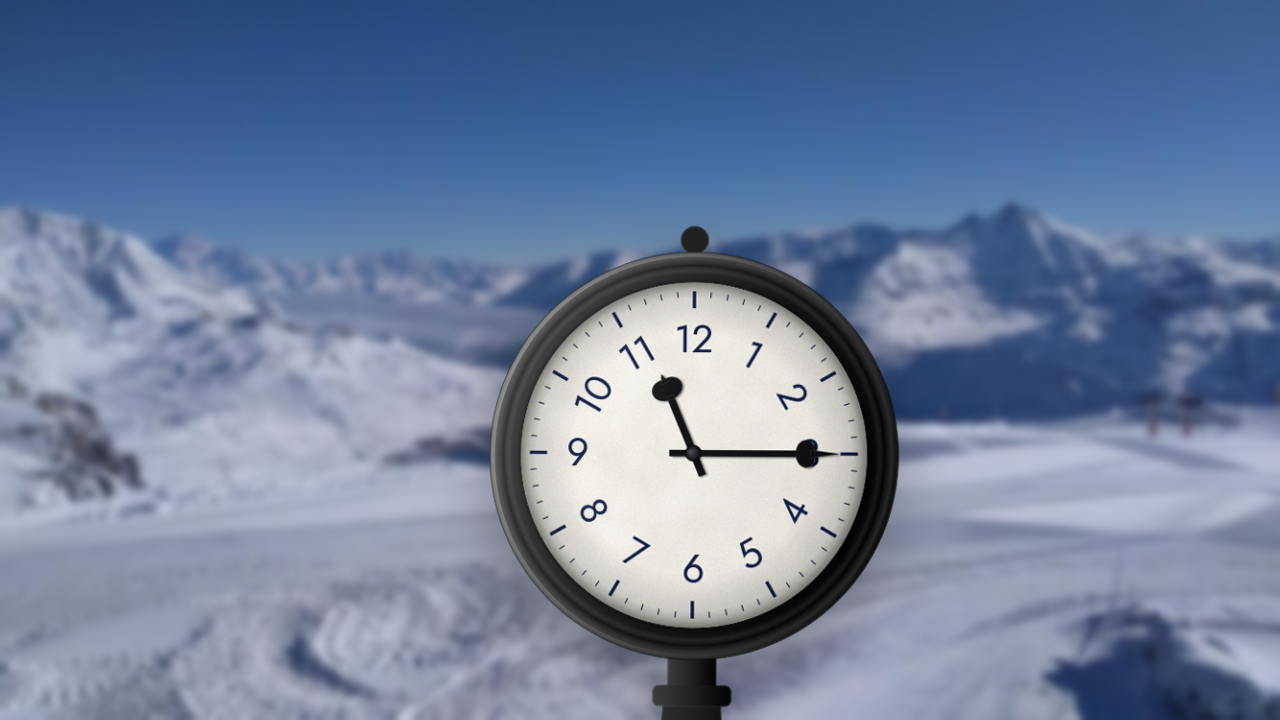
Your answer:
**11:15**
